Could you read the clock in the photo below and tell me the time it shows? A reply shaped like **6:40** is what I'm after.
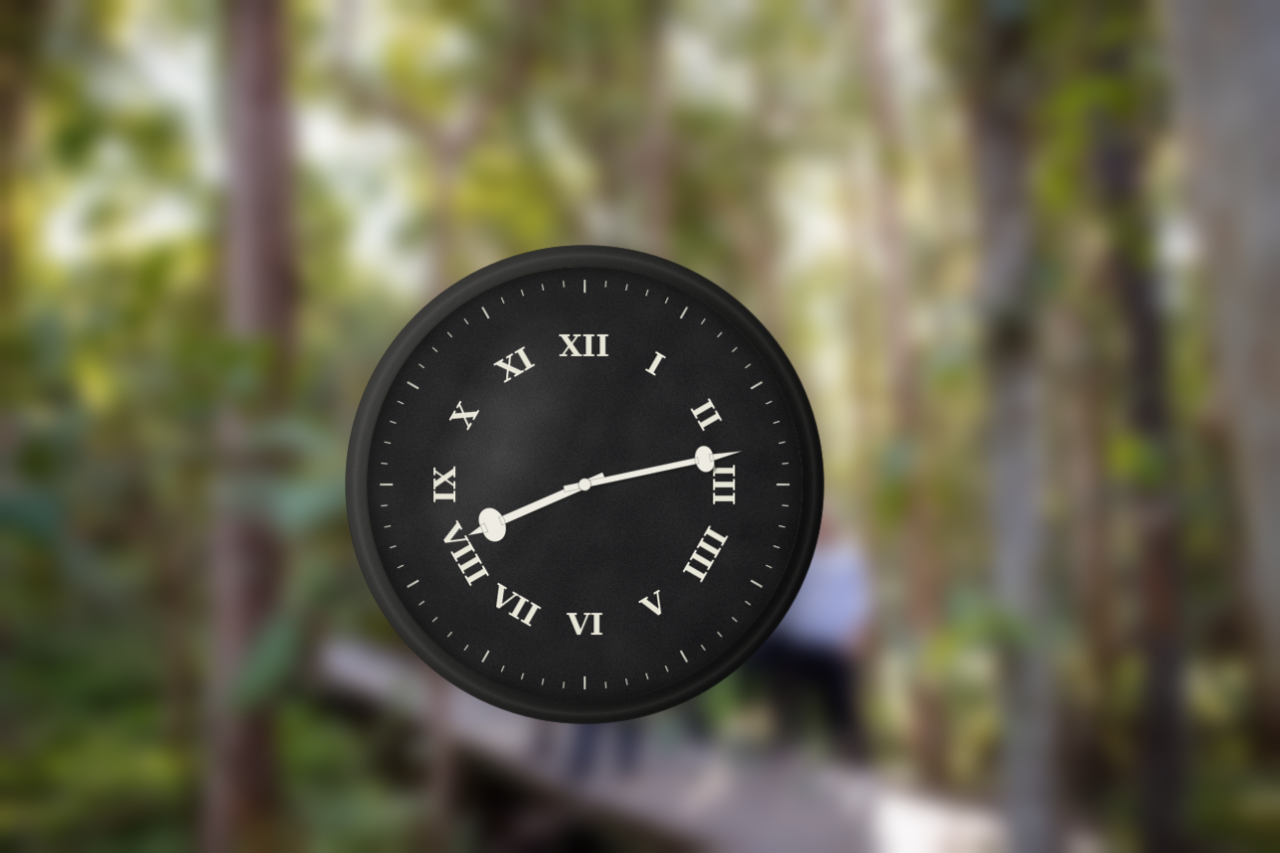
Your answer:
**8:13**
